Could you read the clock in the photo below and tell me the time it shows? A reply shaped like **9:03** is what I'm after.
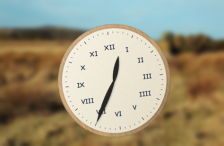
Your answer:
**12:35**
